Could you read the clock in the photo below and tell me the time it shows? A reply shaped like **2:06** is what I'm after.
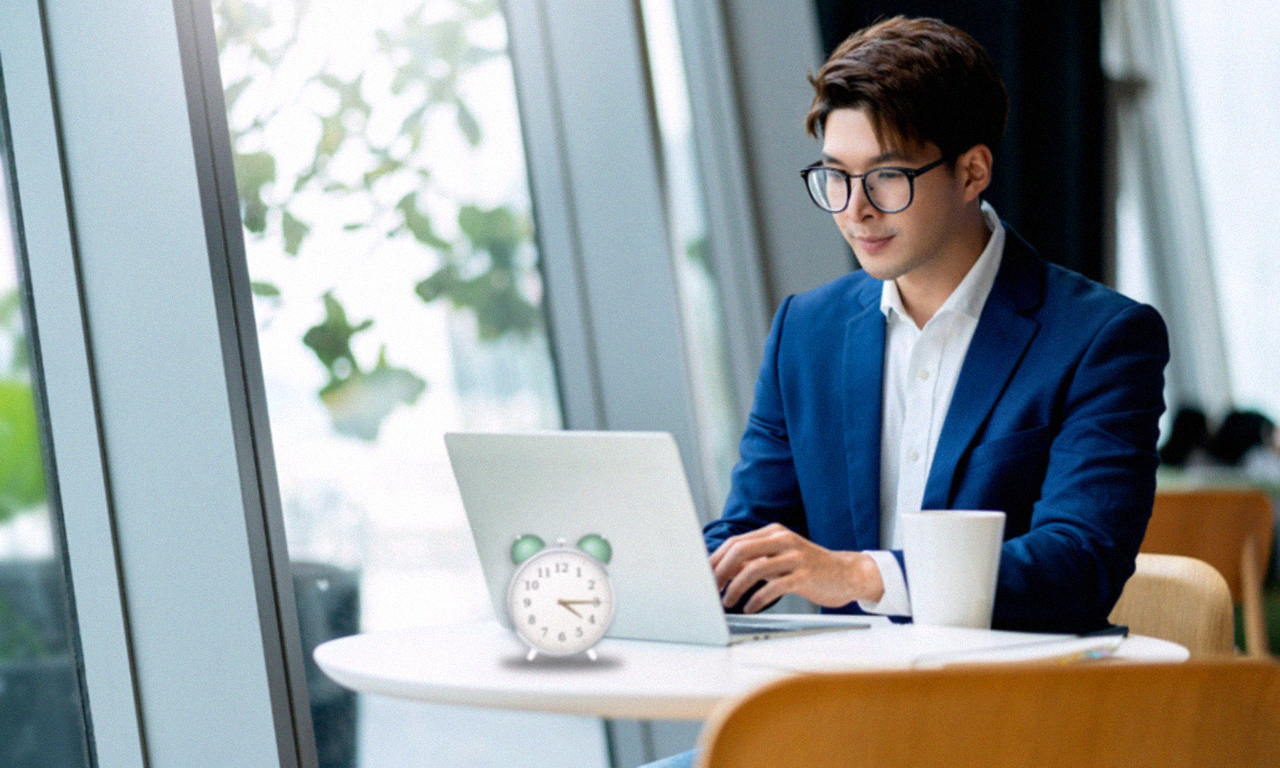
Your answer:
**4:15**
